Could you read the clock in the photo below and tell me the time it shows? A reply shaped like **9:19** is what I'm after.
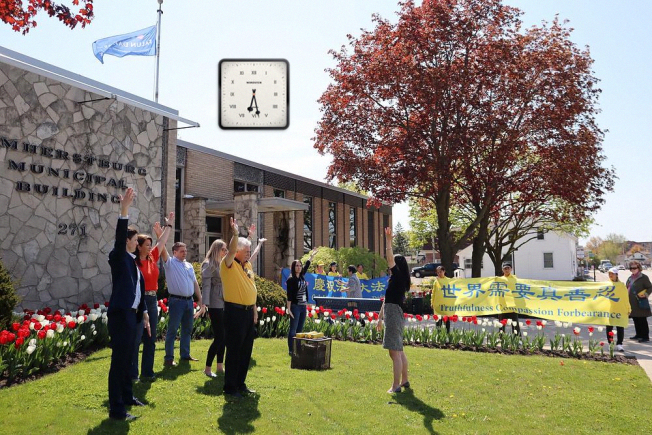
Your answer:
**6:28**
